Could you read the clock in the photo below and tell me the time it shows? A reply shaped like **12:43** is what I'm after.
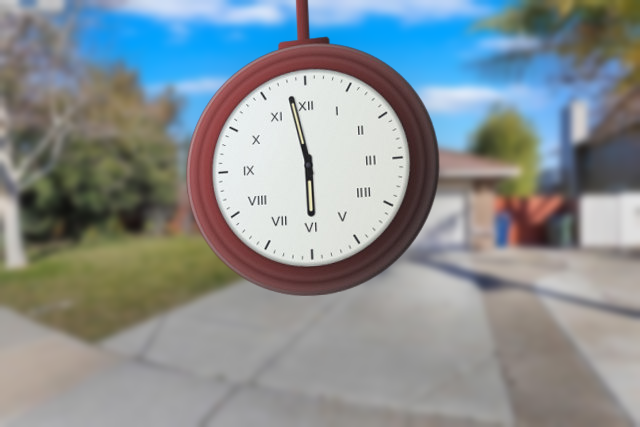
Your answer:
**5:58**
